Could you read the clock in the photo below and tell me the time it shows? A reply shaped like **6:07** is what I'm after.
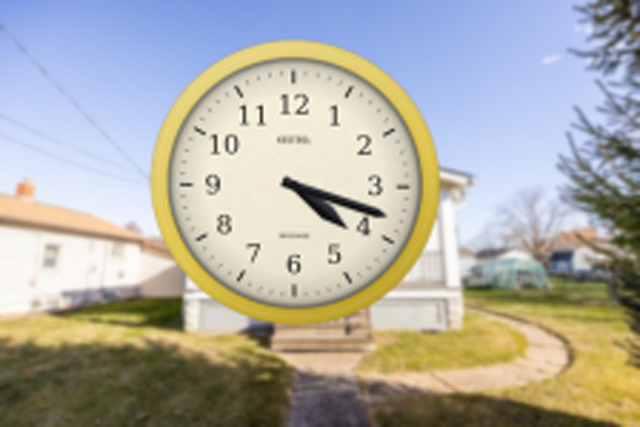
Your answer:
**4:18**
